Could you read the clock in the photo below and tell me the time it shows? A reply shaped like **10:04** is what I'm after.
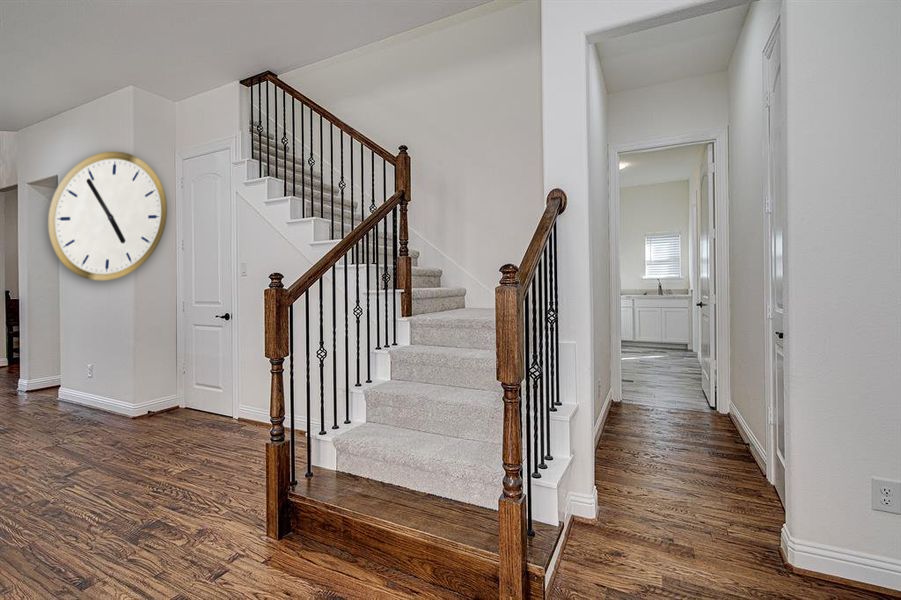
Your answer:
**4:54**
